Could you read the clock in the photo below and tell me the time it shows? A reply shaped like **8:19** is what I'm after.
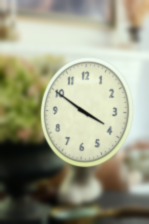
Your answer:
**3:50**
